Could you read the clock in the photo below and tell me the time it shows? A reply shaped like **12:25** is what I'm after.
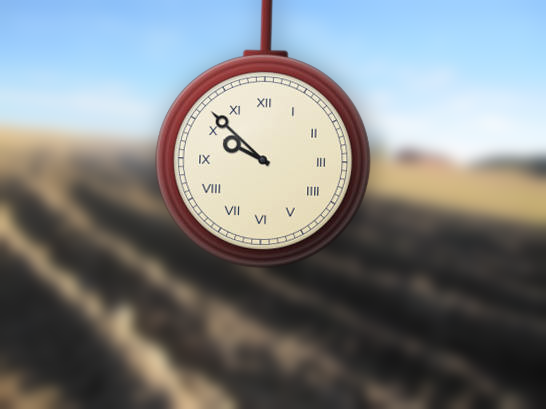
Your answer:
**9:52**
